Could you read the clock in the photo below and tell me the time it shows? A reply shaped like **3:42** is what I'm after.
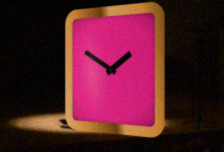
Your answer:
**1:50**
